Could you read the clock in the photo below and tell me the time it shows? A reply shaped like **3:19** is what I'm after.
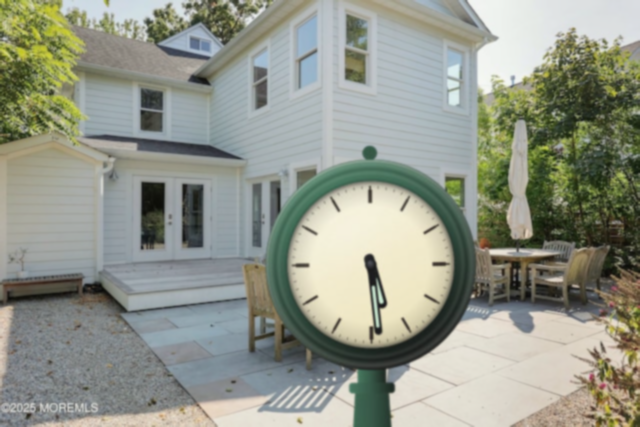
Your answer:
**5:29**
